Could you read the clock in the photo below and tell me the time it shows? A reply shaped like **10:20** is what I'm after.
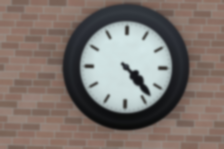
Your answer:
**4:23**
